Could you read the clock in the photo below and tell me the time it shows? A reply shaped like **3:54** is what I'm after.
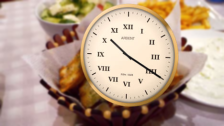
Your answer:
**10:20**
